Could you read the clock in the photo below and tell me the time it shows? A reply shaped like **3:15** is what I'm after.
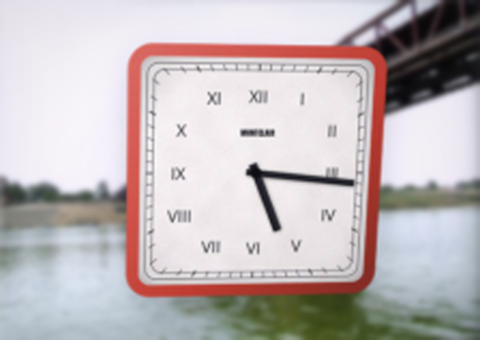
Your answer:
**5:16**
